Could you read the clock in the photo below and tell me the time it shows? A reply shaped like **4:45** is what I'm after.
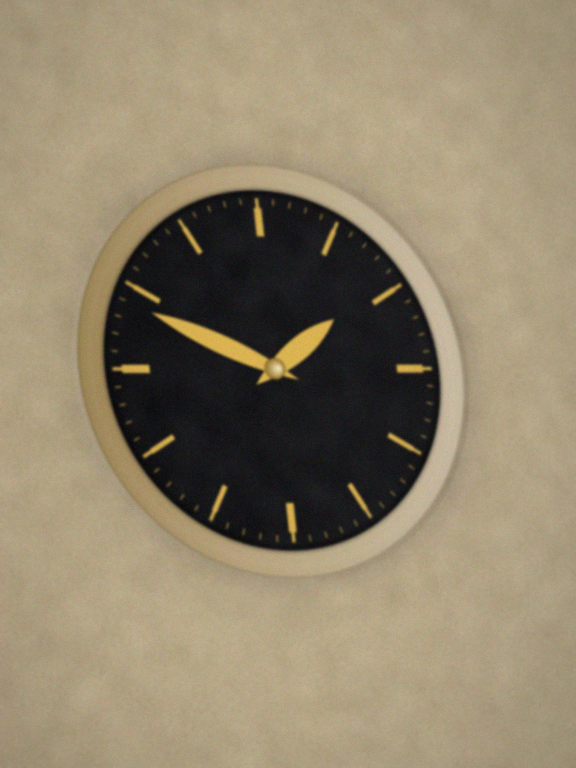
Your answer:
**1:49**
